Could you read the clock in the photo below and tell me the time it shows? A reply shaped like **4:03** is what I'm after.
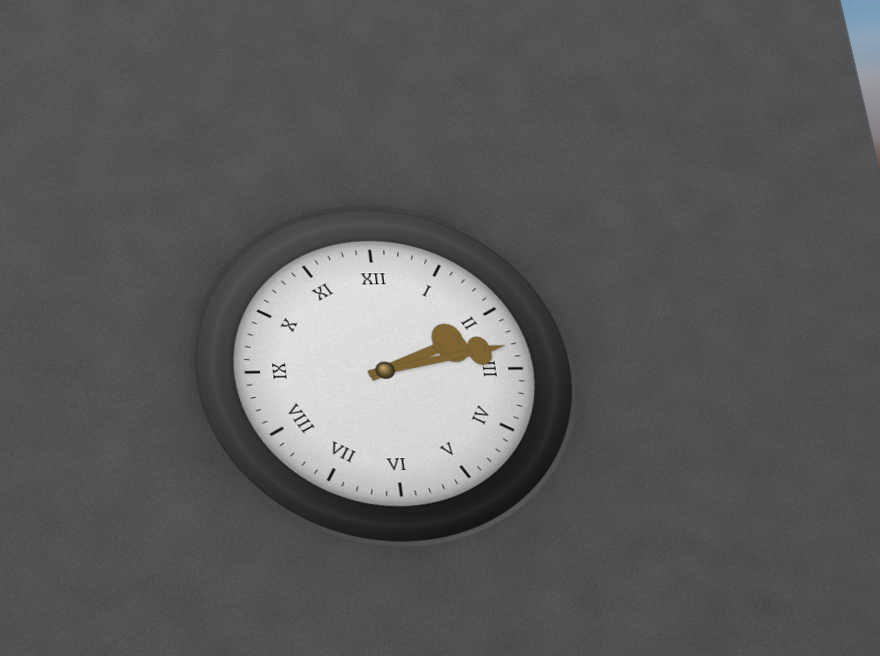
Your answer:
**2:13**
